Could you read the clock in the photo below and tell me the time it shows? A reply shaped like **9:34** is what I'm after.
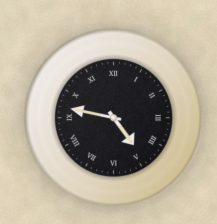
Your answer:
**4:47**
